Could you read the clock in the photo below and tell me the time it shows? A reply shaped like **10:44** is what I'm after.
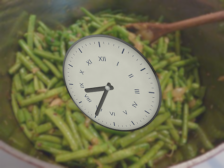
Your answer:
**8:35**
